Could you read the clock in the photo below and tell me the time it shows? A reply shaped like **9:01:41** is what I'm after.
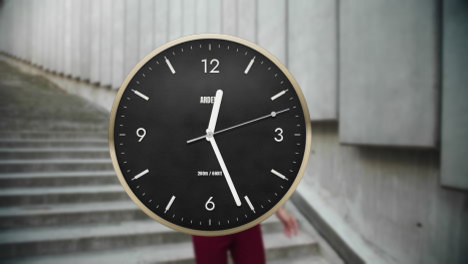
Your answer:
**12:26:12**
